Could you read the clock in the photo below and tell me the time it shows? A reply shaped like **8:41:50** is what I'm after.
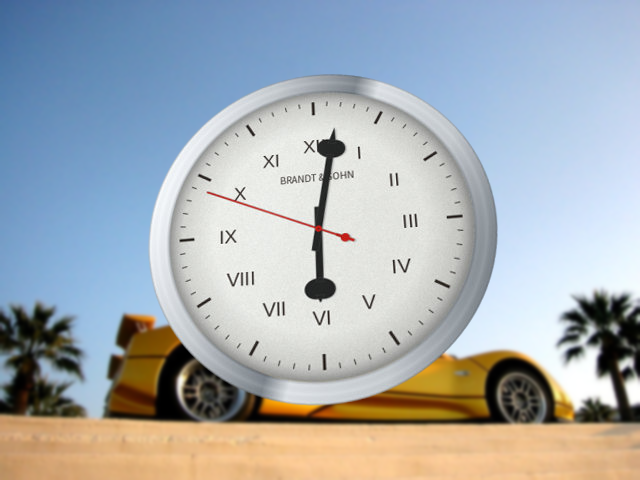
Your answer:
**6:01:49**
